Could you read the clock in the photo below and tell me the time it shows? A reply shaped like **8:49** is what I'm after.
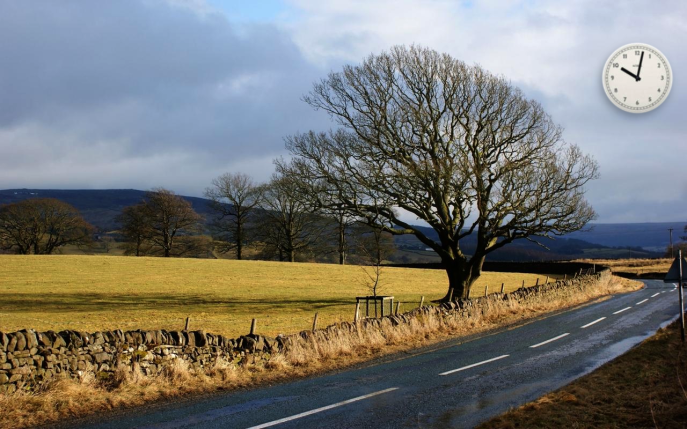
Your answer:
**10:02**
